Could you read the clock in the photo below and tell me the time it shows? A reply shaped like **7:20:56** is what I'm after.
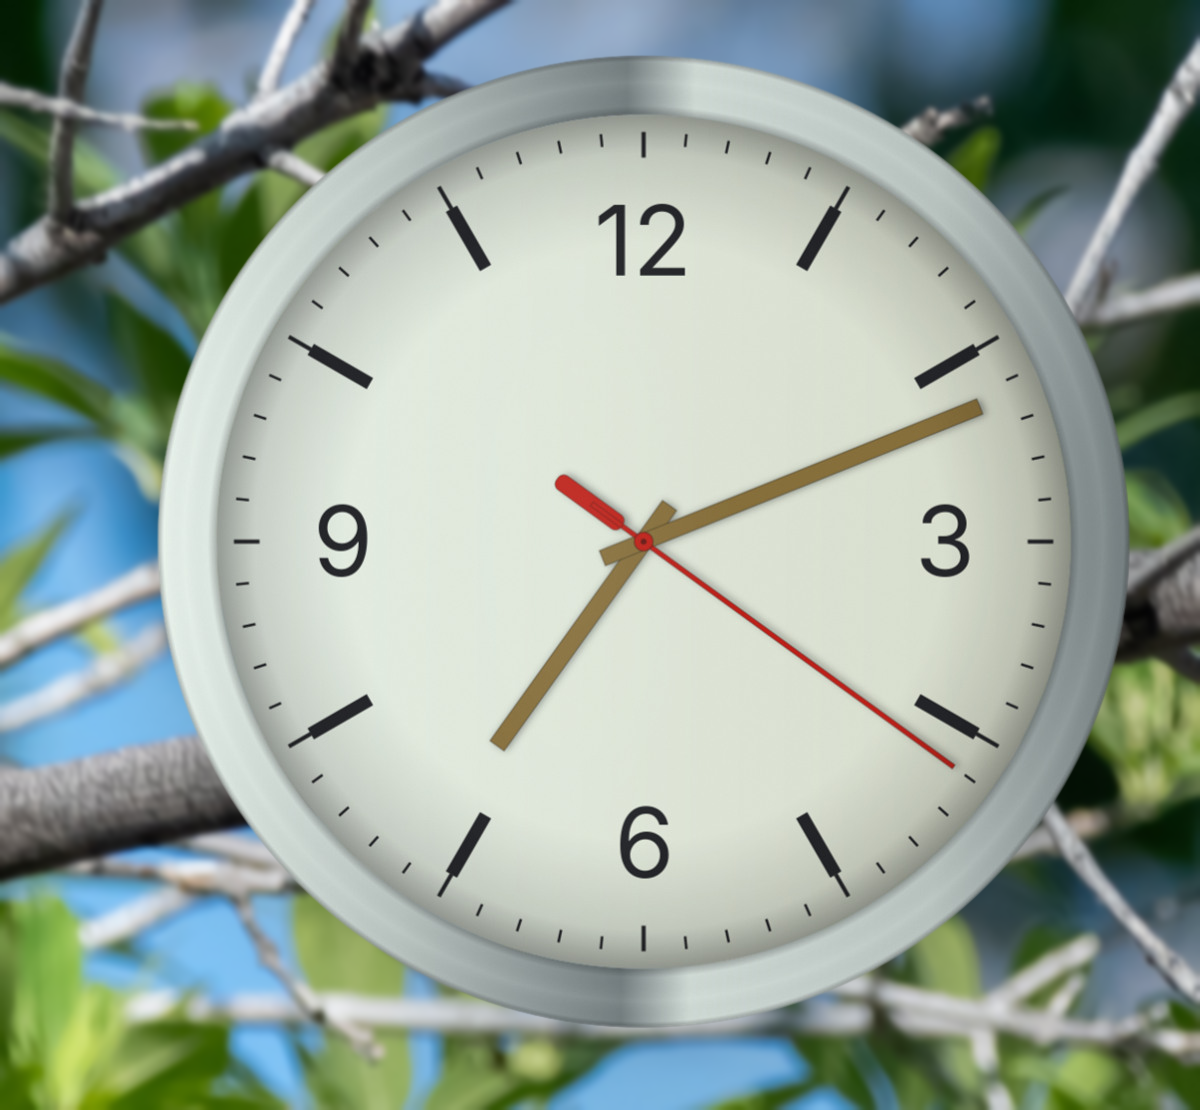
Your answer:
**7:11:21**
